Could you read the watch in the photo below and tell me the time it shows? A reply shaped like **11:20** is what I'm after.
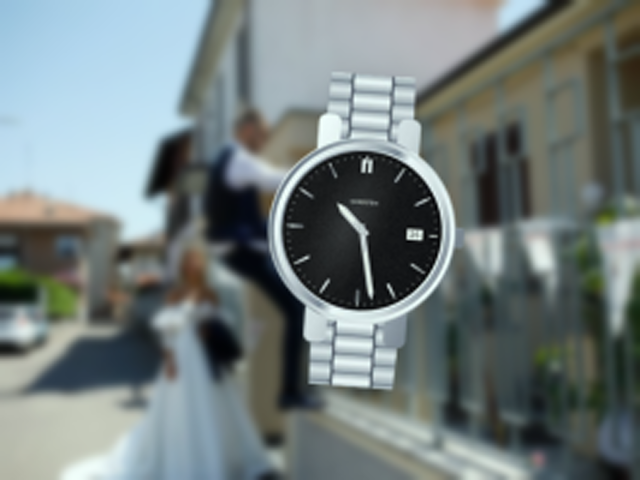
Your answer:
**10:28**
